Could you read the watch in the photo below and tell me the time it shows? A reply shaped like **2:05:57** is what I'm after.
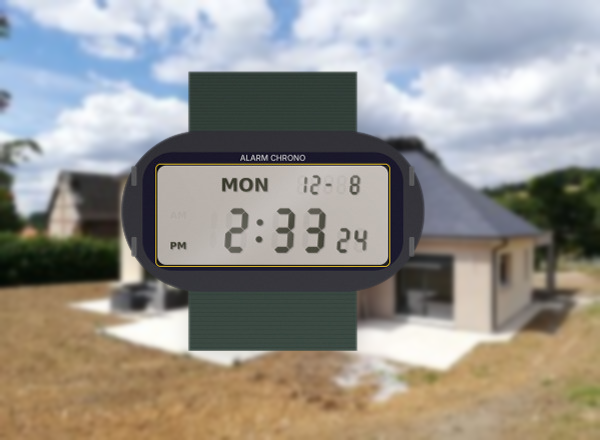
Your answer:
**2:33:24**
